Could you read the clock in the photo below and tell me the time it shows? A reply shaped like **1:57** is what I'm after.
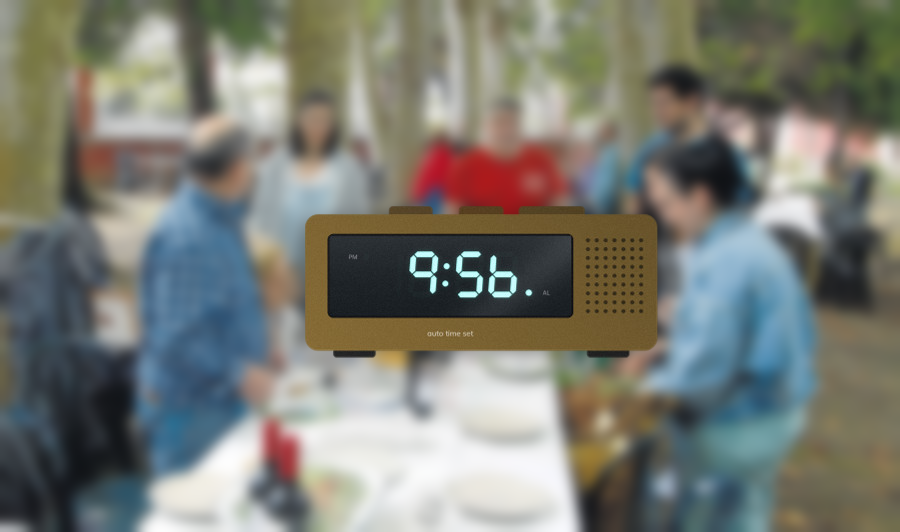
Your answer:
**9:56**
